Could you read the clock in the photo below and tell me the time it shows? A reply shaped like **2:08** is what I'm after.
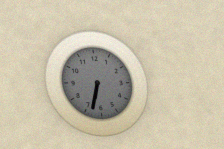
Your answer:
**6:33**
